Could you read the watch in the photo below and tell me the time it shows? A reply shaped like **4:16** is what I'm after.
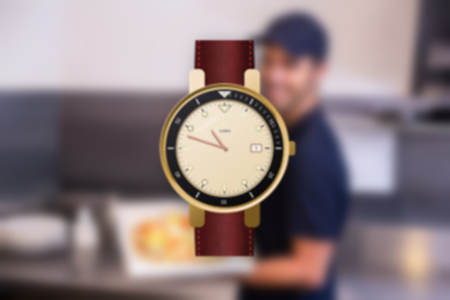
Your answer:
**10:48**
